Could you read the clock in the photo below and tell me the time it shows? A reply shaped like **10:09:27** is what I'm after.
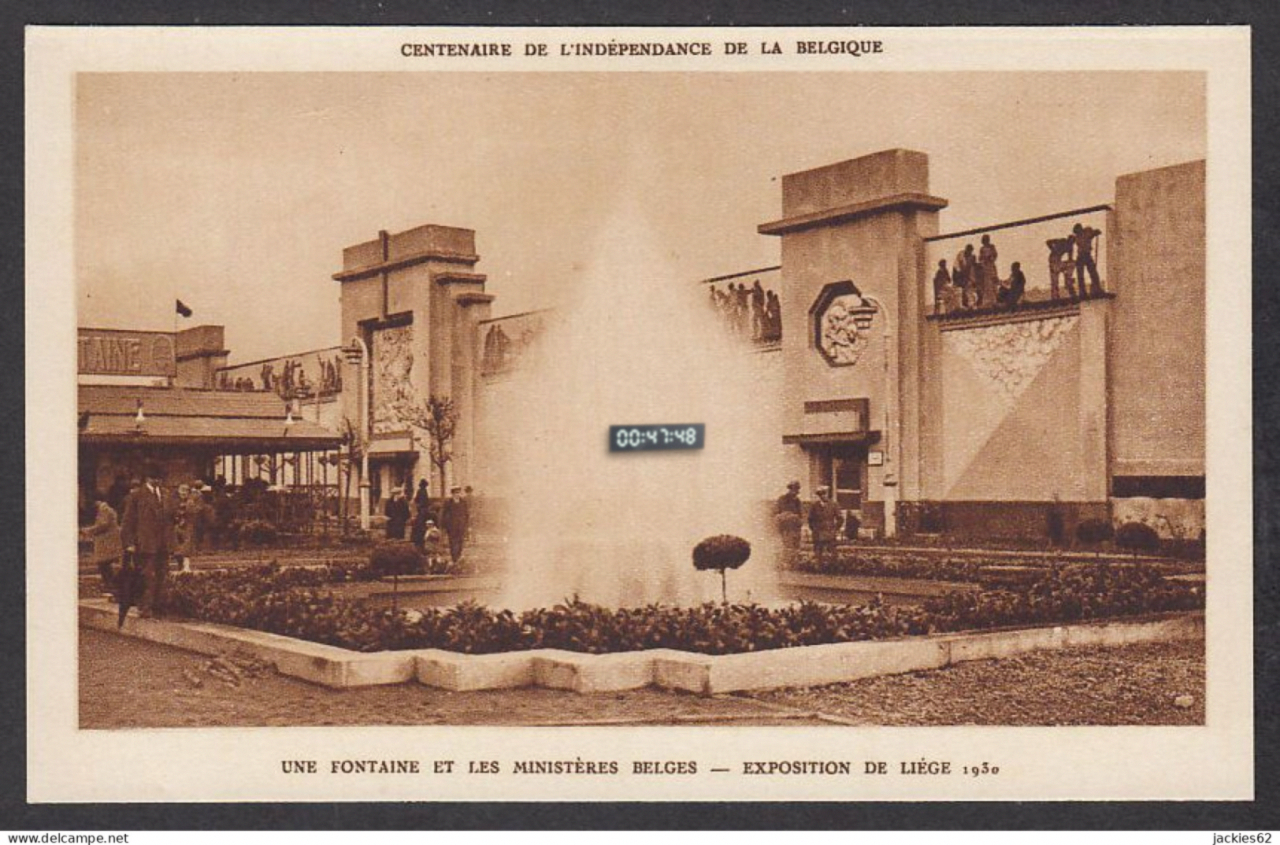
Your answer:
**0:47:48**
